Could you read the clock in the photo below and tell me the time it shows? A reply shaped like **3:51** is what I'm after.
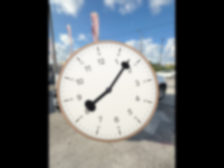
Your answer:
**8:08**
